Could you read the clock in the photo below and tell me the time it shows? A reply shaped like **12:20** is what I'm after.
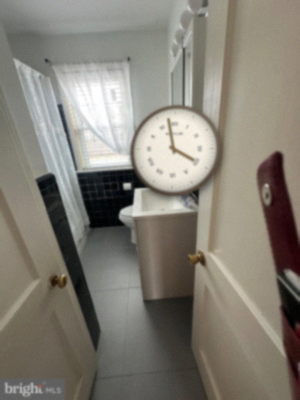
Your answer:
**3:58**
